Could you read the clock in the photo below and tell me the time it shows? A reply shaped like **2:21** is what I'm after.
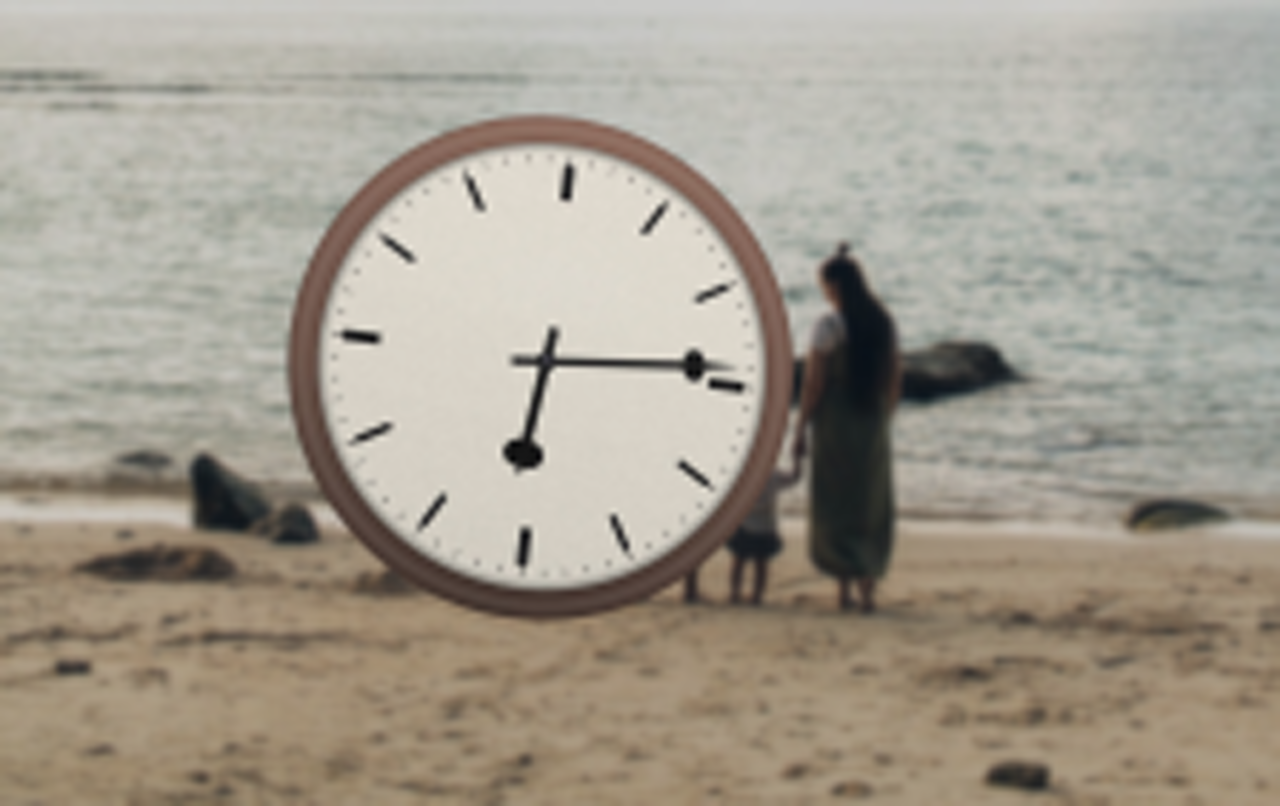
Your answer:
**6:14**
